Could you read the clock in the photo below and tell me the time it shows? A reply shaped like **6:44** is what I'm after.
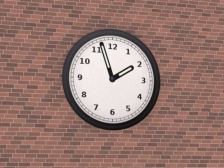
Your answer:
**1:57**
